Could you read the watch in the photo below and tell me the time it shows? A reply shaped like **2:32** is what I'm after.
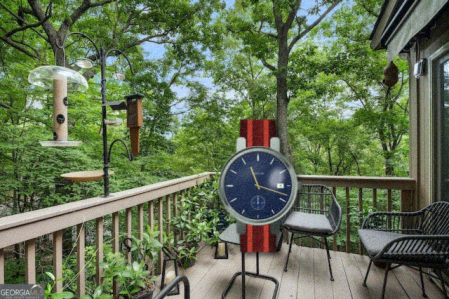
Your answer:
**11:18**
